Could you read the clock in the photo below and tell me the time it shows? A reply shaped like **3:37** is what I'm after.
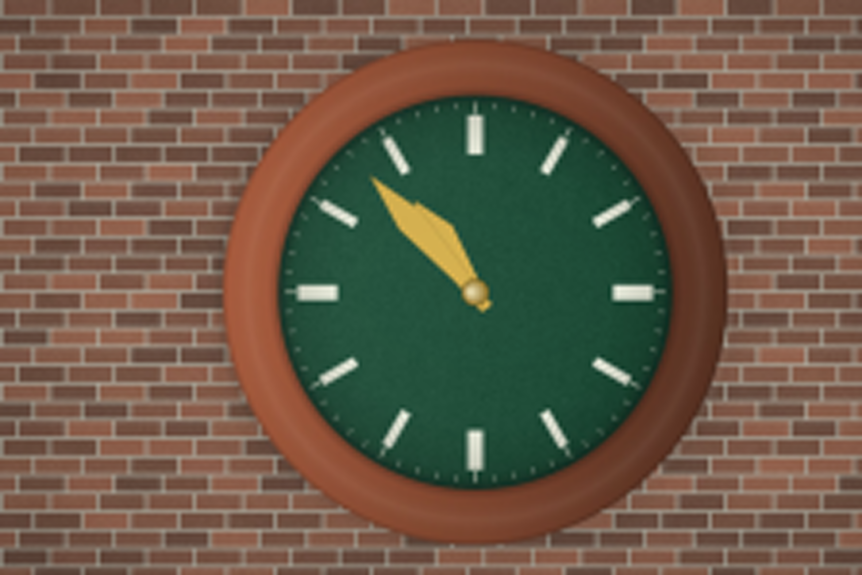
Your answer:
**10:53**
